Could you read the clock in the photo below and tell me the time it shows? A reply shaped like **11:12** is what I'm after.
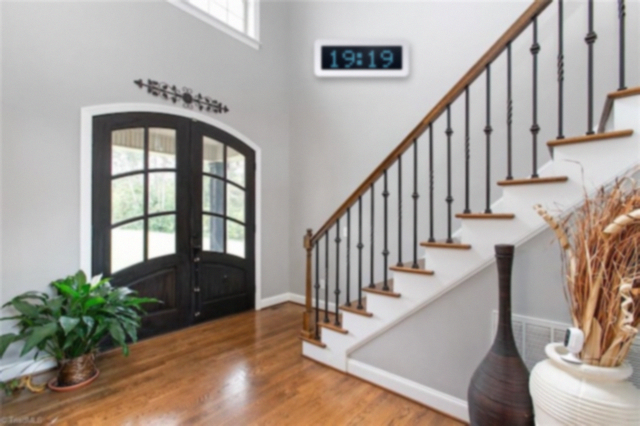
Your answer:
**19:19**
